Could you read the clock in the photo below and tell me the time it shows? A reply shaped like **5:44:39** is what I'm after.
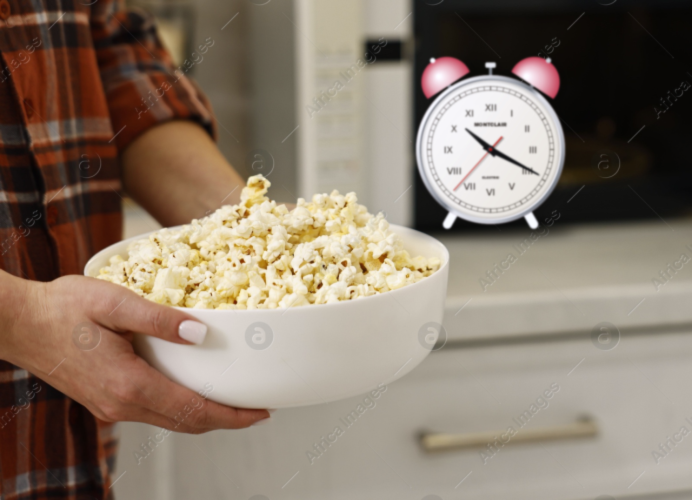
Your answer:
**10:19:37**
